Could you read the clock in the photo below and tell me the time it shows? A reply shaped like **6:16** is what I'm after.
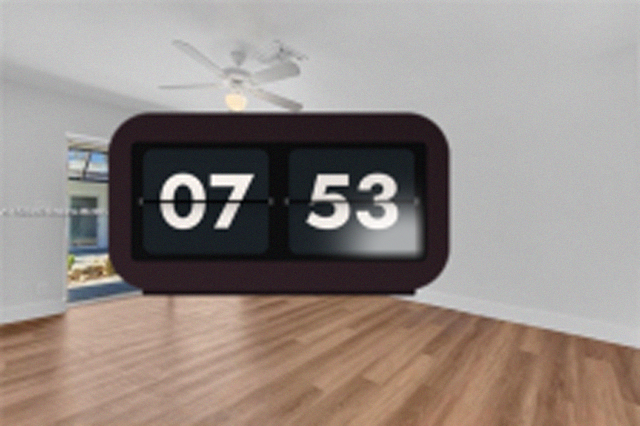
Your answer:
**7:53**
